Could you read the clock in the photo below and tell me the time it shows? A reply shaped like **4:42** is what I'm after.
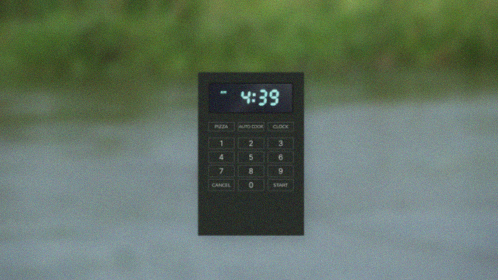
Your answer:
**4:39**
